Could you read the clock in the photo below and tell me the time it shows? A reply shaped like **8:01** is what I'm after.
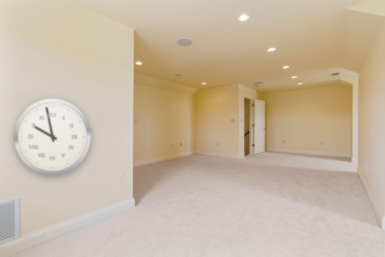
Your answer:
**9:58**
